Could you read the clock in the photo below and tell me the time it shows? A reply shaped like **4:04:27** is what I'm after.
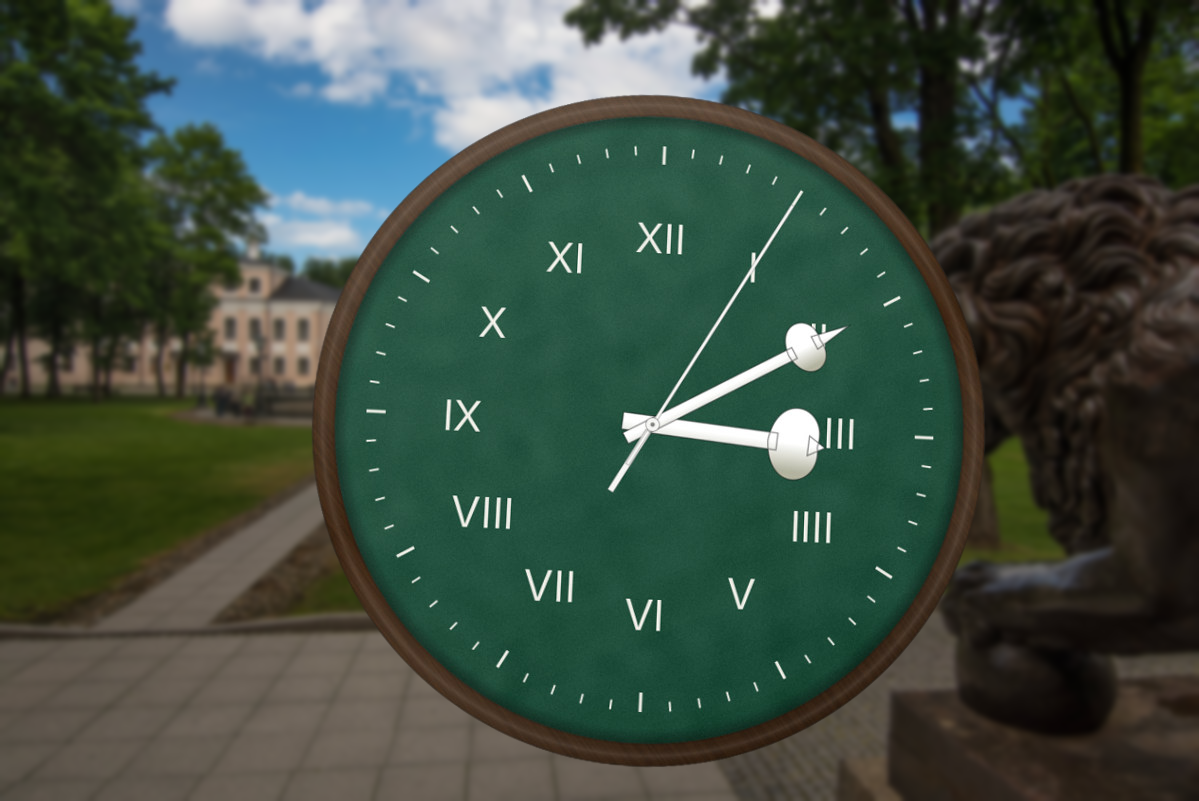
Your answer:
**3:10:05**
